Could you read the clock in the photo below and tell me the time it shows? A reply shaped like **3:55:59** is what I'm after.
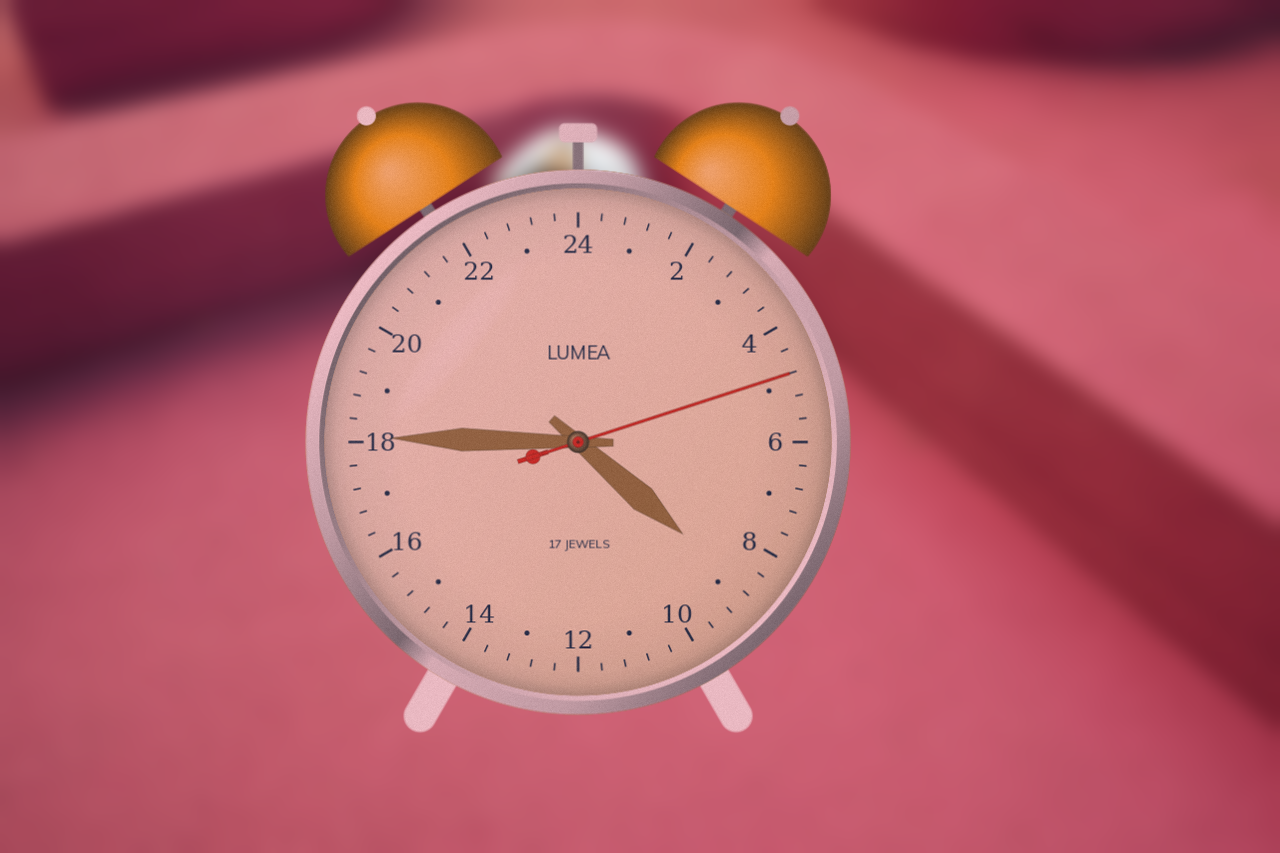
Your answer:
**8:45:12**
